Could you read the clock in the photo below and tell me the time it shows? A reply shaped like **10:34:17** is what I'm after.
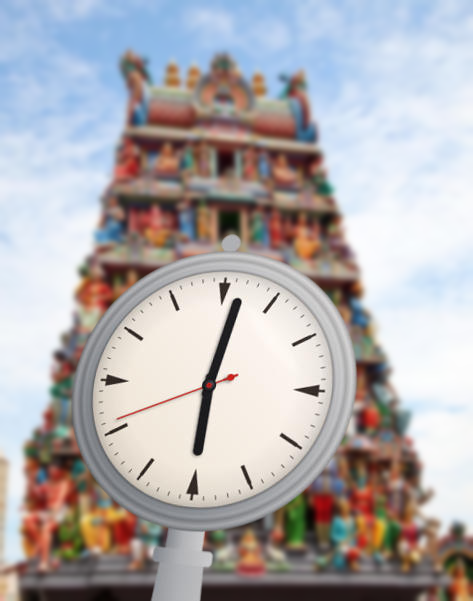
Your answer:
**6:01:41**
